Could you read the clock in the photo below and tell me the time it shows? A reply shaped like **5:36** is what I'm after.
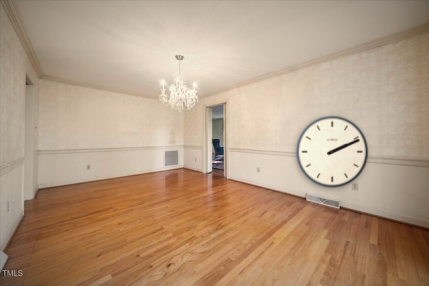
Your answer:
**2:11**
